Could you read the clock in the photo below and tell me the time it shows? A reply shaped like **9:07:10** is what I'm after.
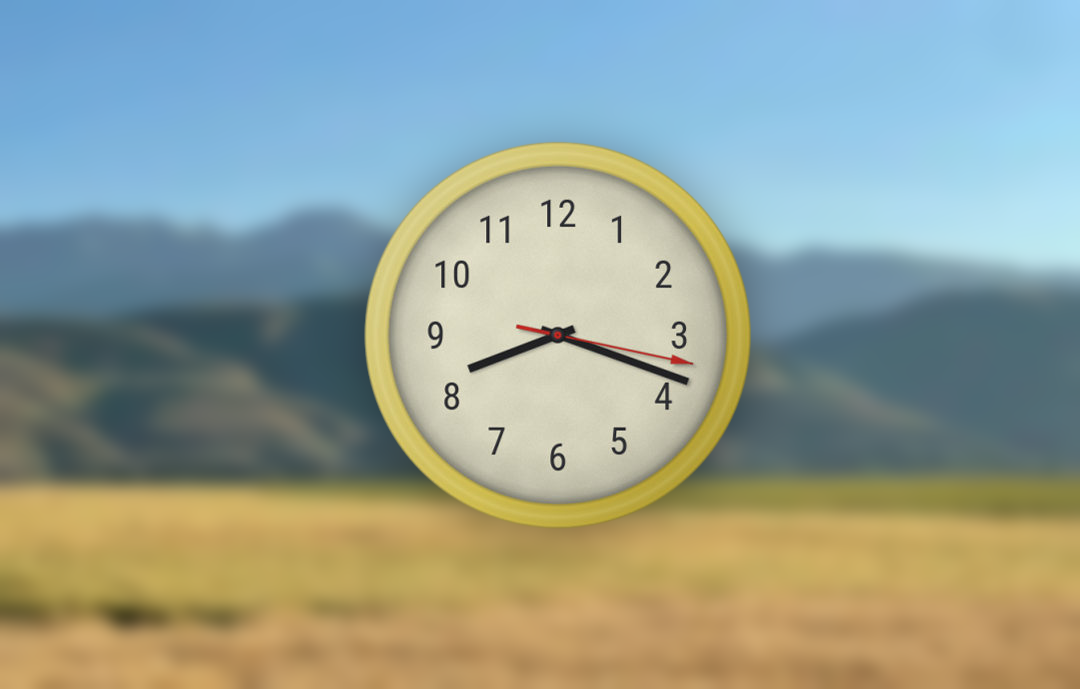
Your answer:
**8:18:17**
